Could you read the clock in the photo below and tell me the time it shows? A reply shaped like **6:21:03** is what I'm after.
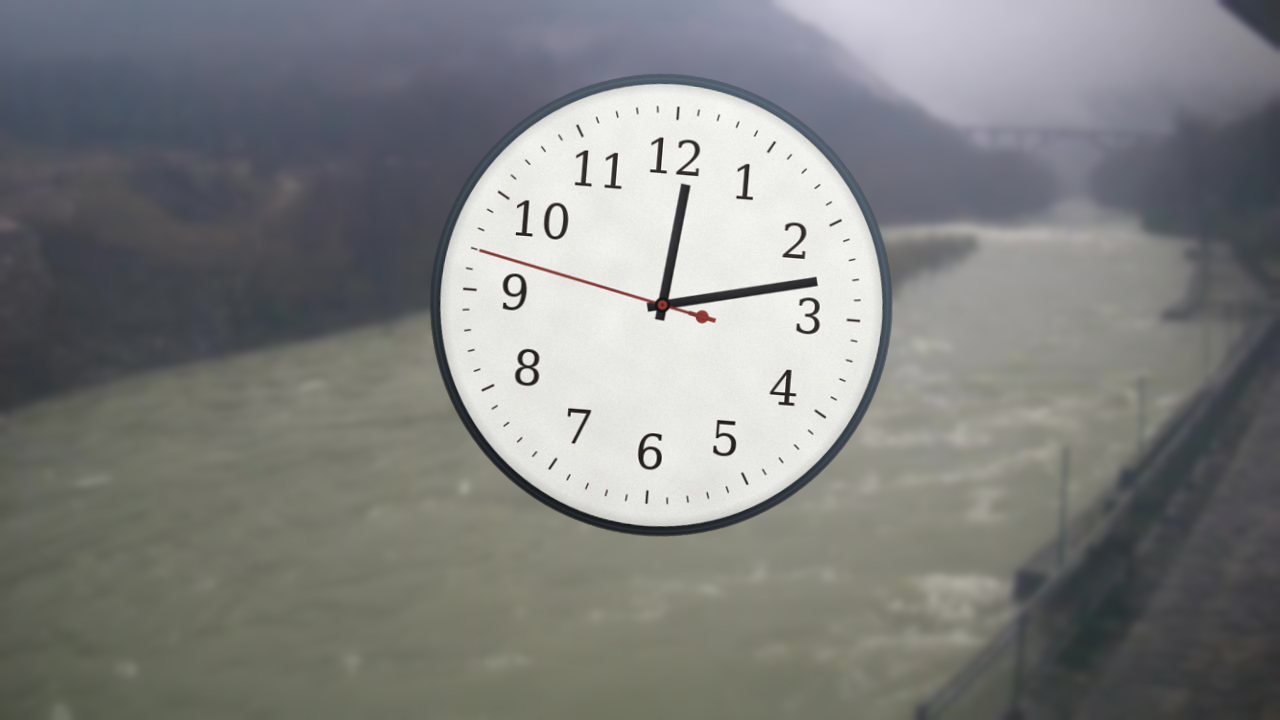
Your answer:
**12:12:47**
